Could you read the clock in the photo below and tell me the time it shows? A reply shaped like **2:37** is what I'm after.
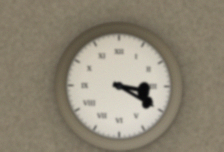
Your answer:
**3:20**
